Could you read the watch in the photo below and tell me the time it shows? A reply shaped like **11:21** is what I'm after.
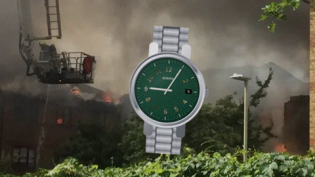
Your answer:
**9:05**
